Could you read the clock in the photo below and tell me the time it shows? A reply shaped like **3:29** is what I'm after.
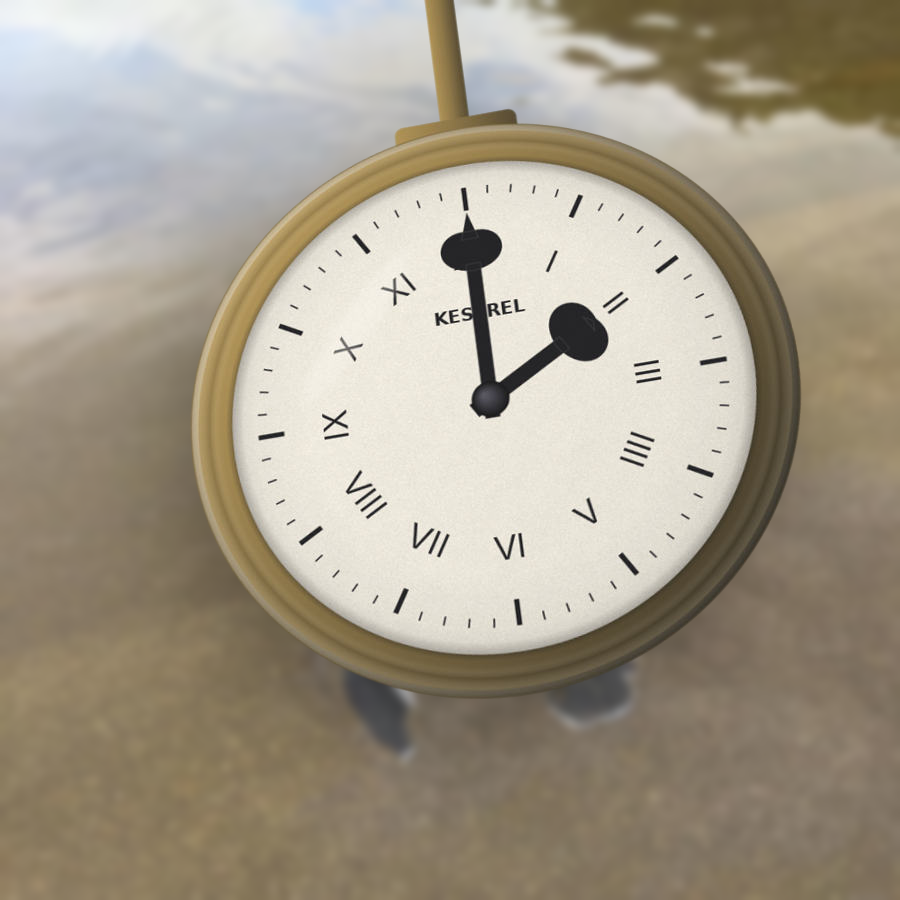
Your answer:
**2:00**
